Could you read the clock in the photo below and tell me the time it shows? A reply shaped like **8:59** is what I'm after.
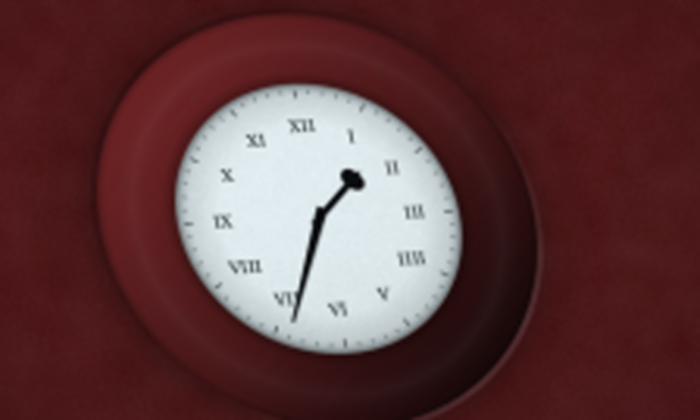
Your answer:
**1:34**
